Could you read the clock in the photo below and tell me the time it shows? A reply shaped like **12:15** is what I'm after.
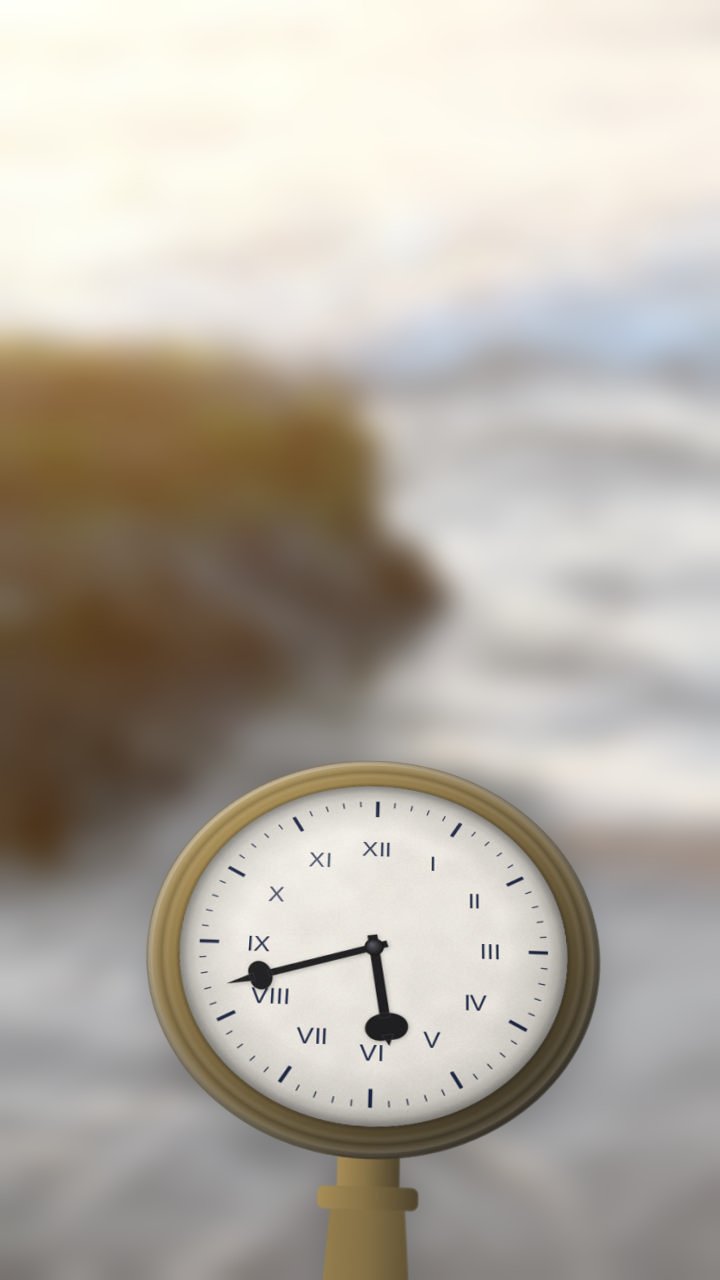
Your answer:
**5:42**
